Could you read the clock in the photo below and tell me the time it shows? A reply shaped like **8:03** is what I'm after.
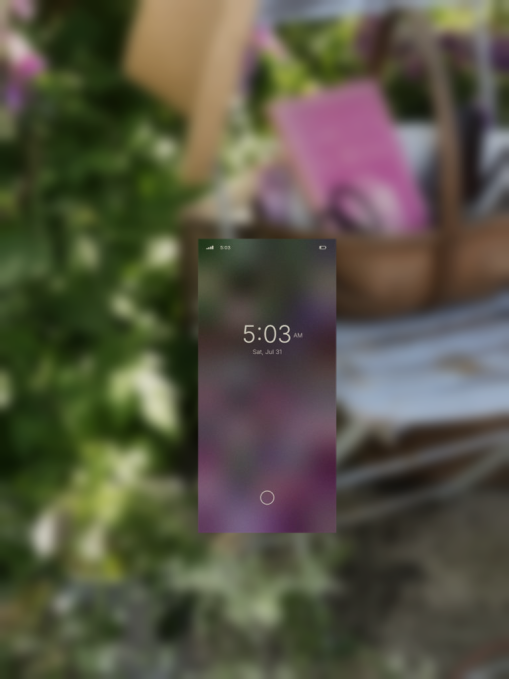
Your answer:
**5:03**
